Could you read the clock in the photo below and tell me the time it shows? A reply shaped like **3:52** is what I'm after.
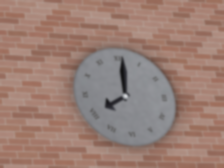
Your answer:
**8:01**
